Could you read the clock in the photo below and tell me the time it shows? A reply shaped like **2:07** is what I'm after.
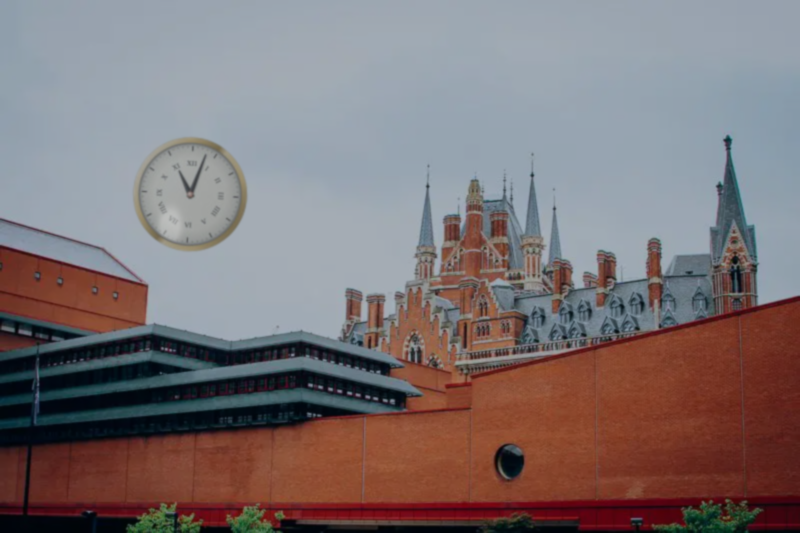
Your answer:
**11:03**
